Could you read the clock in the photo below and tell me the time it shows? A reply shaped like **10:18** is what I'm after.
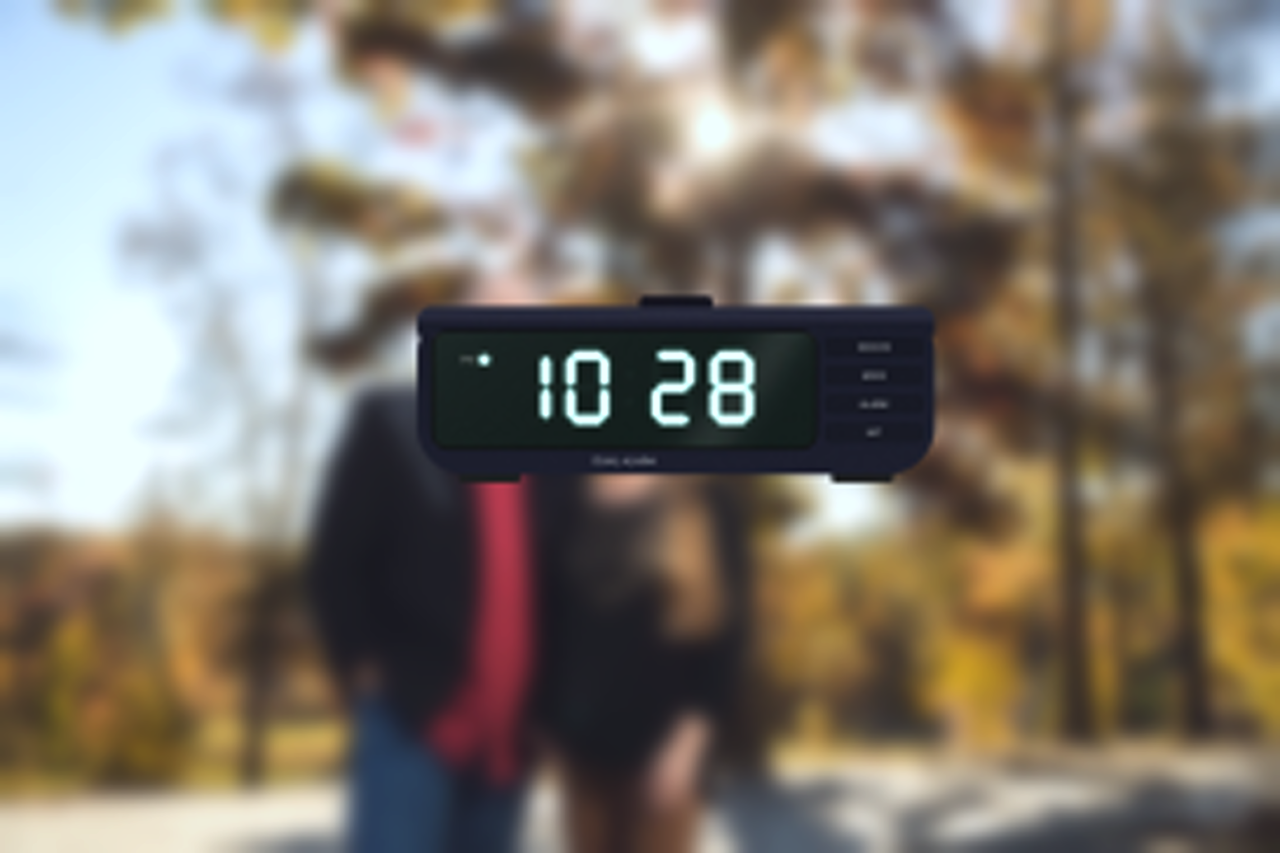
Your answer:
**10:28**
